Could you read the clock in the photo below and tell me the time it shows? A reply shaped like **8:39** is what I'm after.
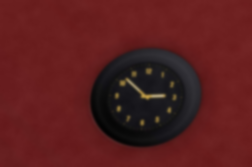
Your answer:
**2:52**
